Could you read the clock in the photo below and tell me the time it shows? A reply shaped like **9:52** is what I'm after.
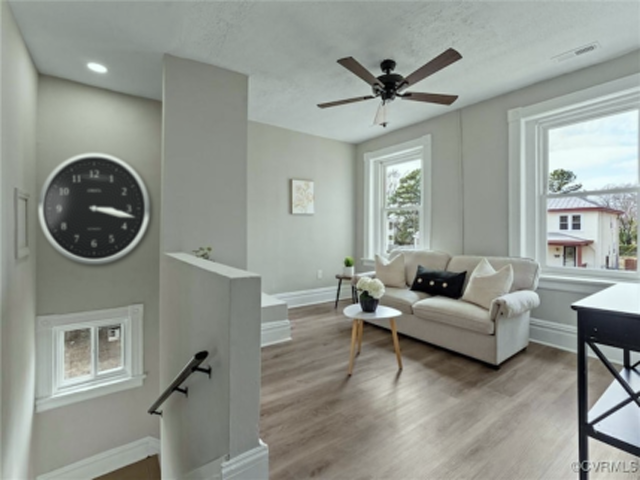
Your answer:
**3:17**
